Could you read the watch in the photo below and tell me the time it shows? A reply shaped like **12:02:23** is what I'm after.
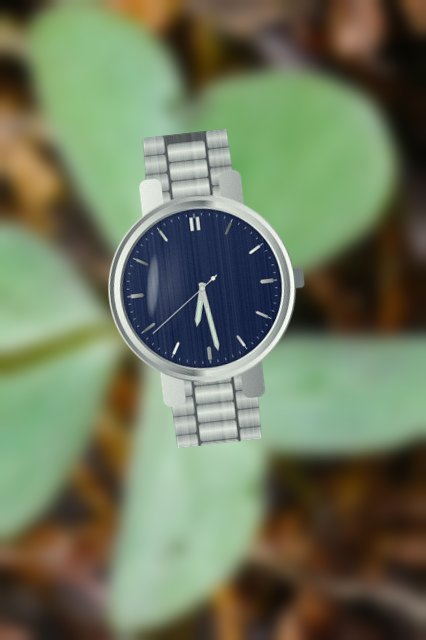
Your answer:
**6:28:39**
